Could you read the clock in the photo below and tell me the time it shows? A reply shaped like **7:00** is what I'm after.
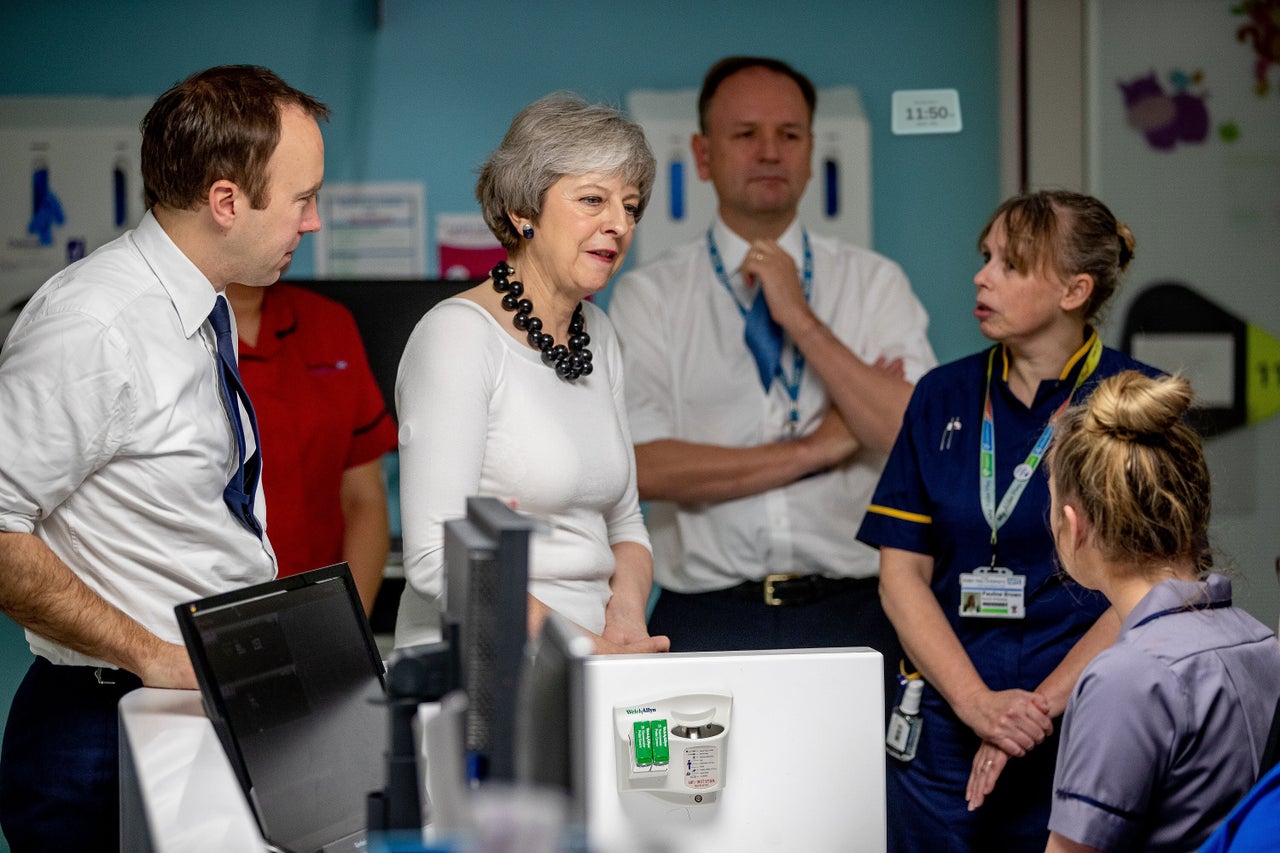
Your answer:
**11:50**
